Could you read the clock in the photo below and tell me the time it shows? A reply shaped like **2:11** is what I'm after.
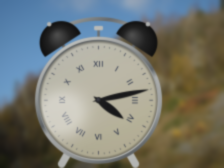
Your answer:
**4:13**
